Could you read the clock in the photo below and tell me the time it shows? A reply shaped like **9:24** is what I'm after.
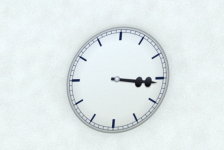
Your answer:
**3:16**
